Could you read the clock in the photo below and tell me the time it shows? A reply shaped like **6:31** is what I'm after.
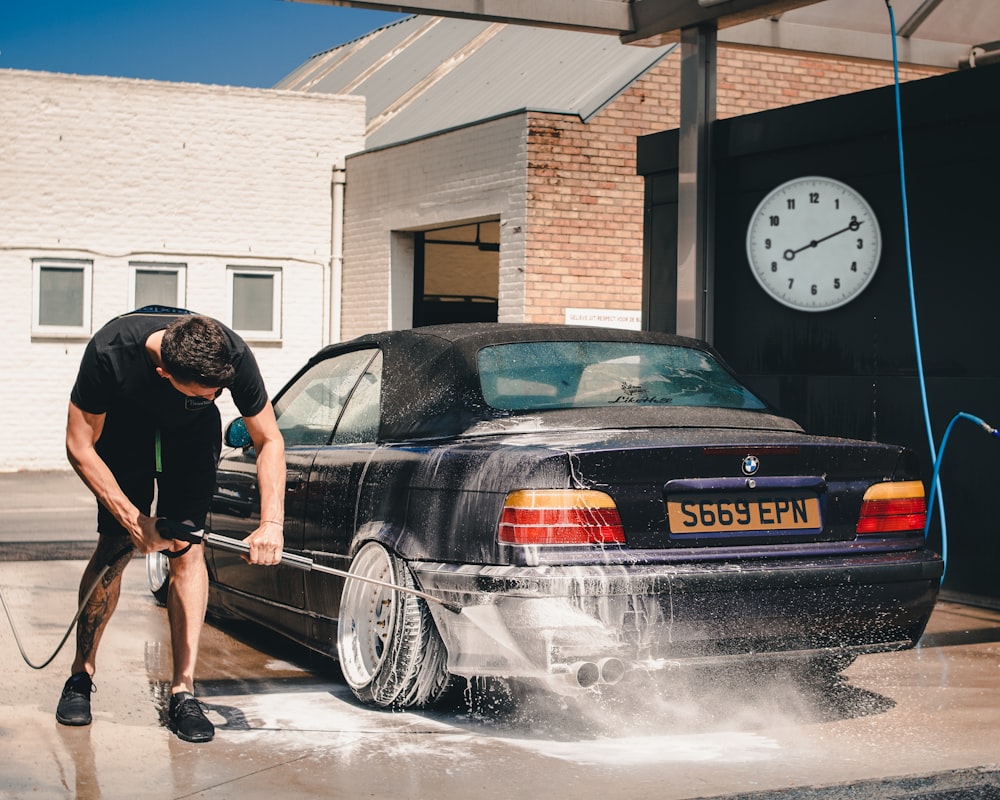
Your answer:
**8:11**
